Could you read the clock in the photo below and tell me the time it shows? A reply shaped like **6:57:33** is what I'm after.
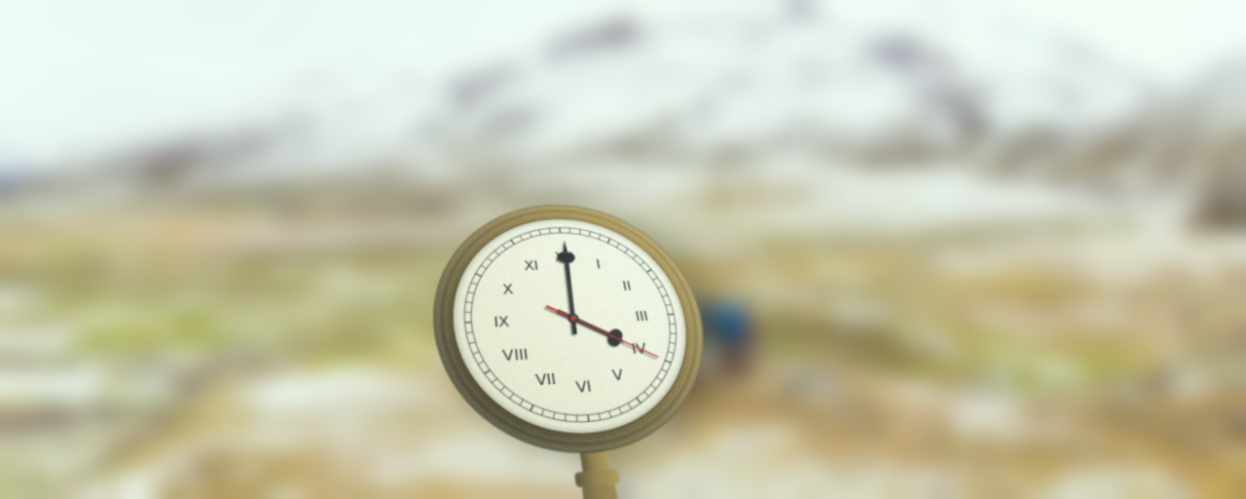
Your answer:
**4:00:20**
